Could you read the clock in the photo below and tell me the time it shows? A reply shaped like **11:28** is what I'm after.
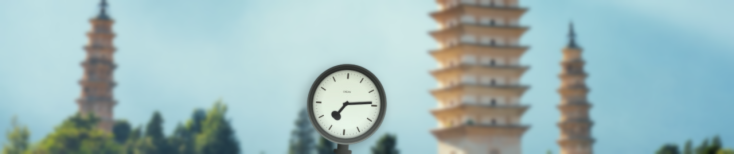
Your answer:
**7:14**
